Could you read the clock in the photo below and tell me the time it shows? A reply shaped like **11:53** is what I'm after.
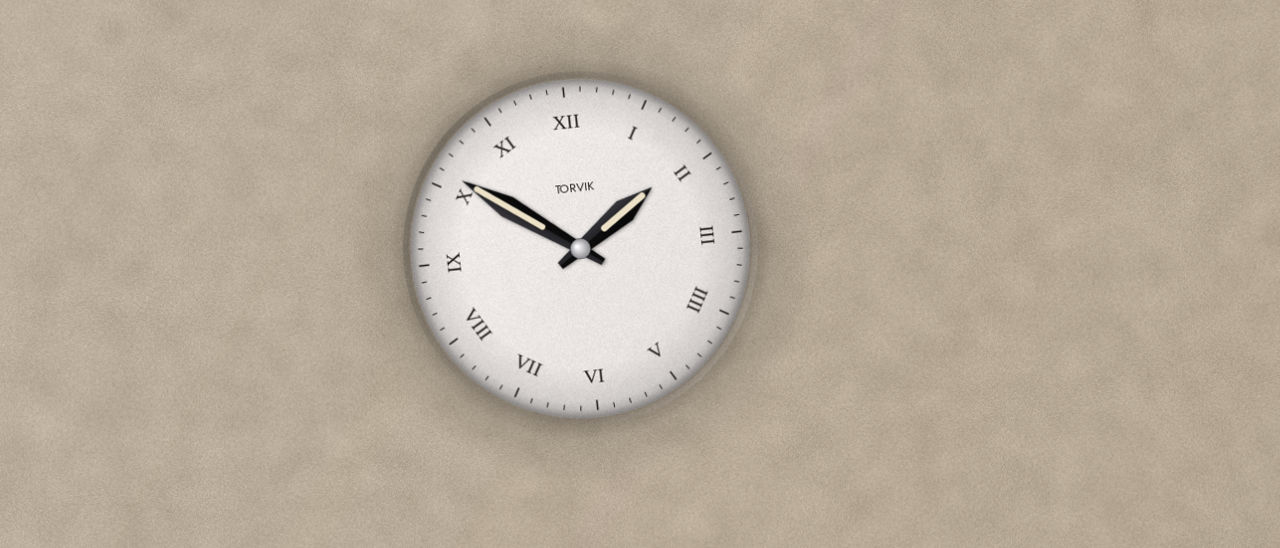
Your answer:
**1:51**
